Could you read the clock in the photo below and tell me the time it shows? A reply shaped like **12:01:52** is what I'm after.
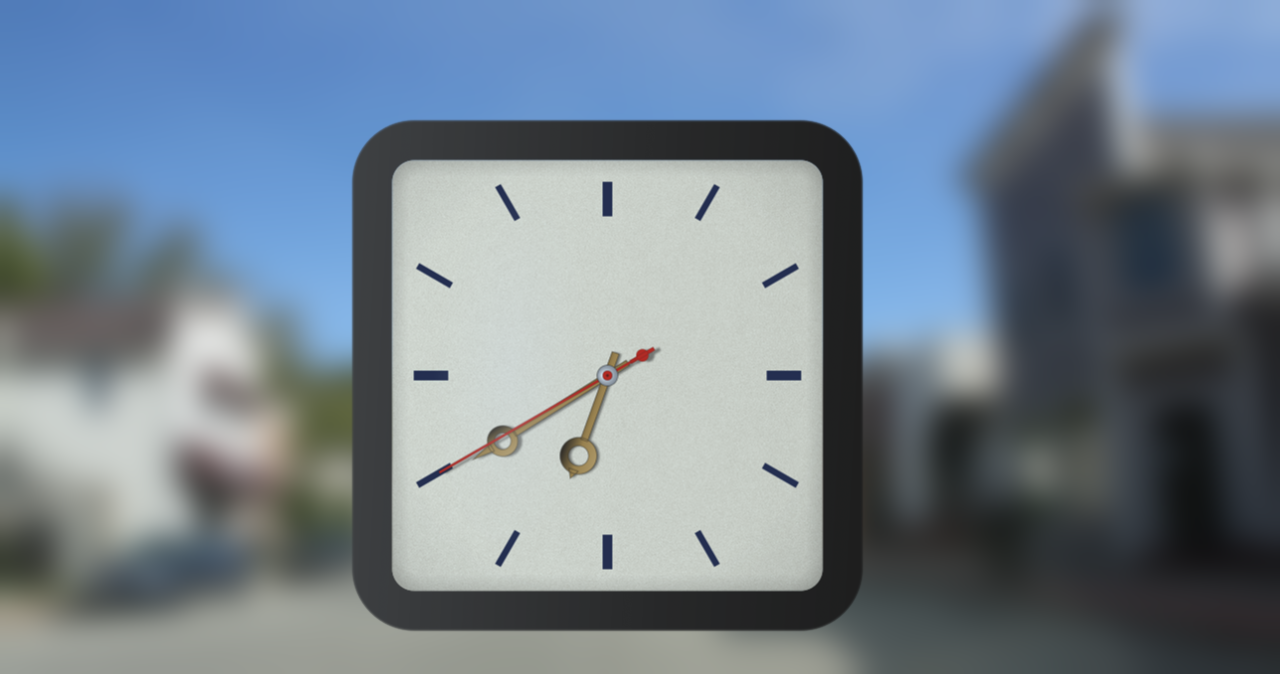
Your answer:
**6:39:40**
